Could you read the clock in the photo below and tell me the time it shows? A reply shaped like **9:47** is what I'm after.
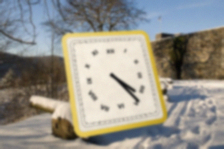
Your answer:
**4:24**
